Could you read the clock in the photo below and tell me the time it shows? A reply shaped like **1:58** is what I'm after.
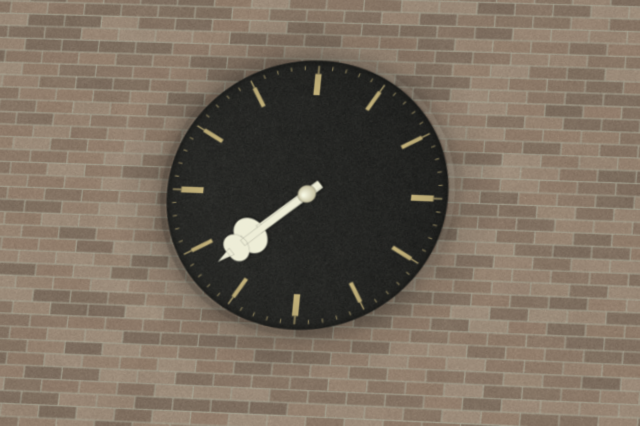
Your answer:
**7:38**
